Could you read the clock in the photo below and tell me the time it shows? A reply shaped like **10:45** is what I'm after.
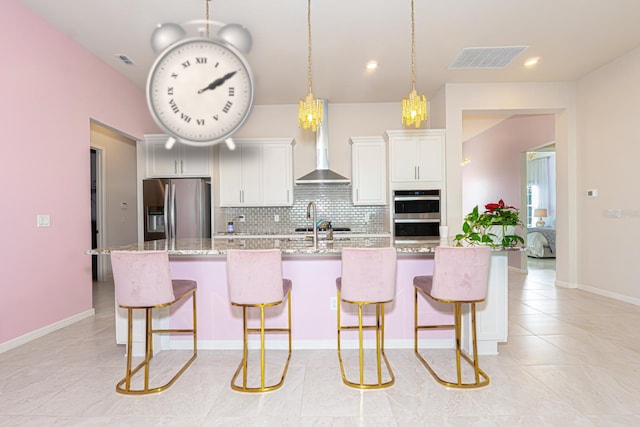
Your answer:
**2:10**
